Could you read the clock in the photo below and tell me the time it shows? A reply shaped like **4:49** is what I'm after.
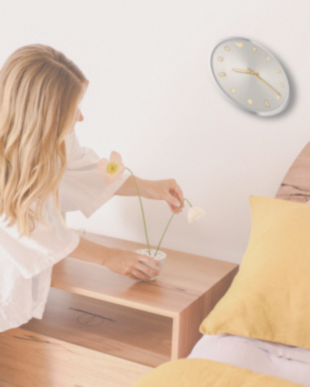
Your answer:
**9:24**
